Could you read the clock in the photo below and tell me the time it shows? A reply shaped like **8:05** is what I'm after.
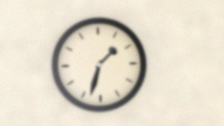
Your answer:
**1:33**
